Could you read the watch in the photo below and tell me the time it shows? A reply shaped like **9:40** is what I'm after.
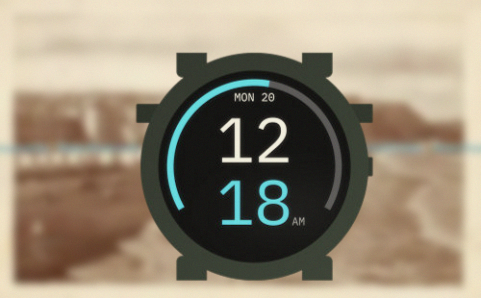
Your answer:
**12:18**
